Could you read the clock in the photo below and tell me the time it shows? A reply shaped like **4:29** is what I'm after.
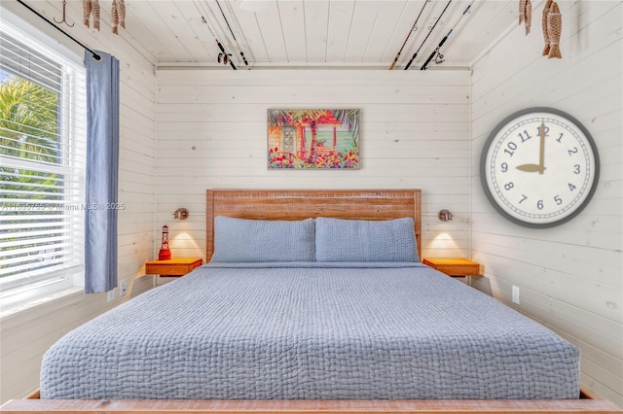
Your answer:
**9:00**
